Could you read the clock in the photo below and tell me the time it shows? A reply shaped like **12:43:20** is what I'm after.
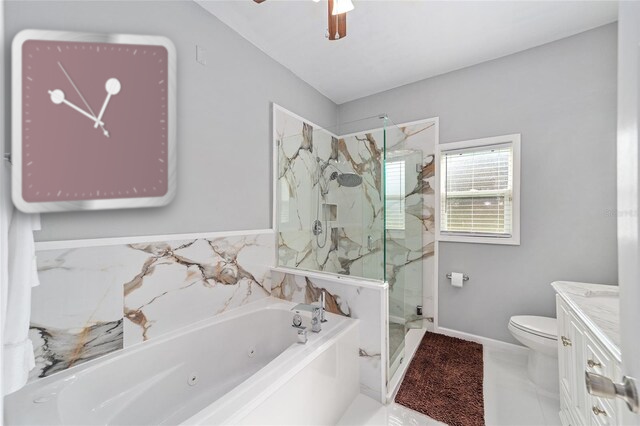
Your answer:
**12:49:54**
